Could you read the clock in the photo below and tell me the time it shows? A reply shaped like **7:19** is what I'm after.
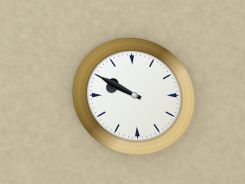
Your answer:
**9:50**
